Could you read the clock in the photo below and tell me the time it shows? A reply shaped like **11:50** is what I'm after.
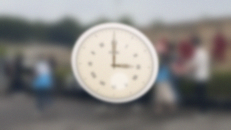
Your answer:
**3:00**
